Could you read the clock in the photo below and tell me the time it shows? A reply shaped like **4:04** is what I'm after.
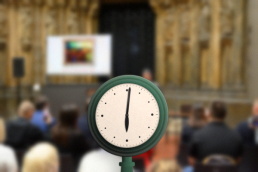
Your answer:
**6:01**
